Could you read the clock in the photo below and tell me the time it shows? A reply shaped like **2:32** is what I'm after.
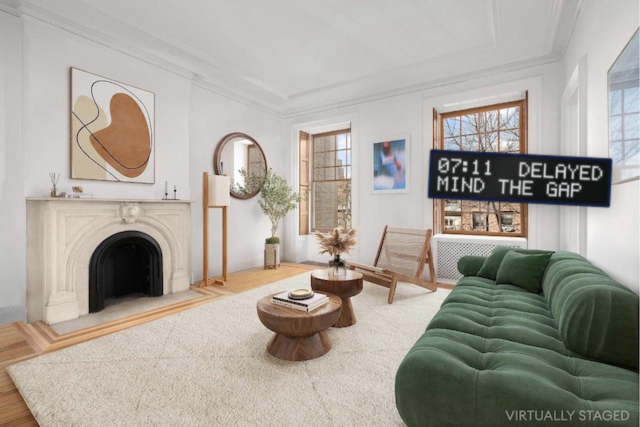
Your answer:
**7:11**
